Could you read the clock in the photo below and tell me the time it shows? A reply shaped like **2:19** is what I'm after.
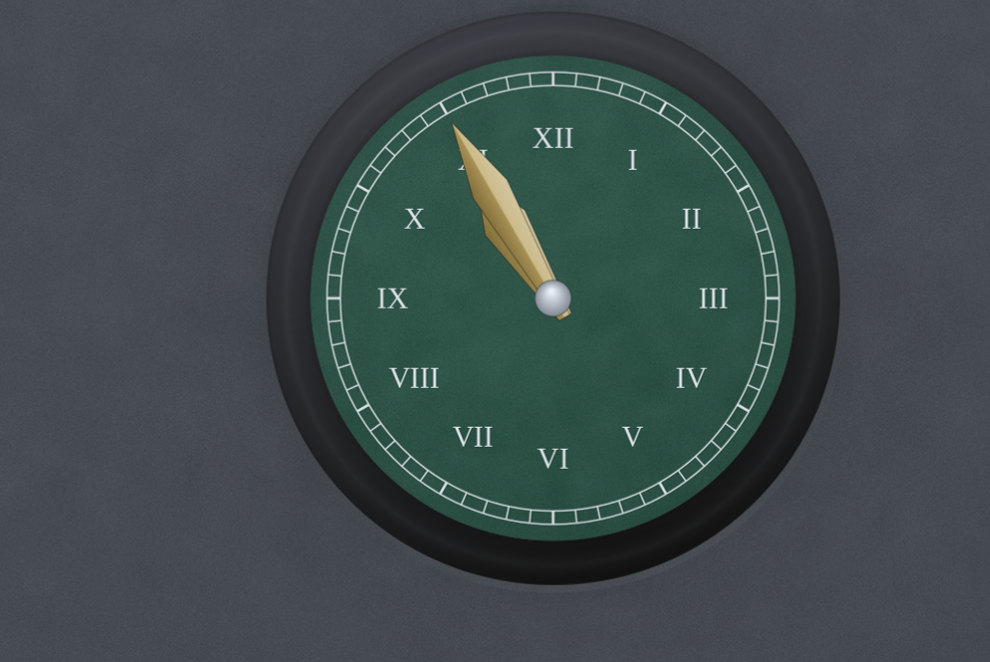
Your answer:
**10:55**
